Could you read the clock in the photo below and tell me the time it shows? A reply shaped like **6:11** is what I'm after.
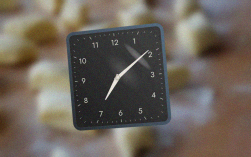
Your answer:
**7:09**
